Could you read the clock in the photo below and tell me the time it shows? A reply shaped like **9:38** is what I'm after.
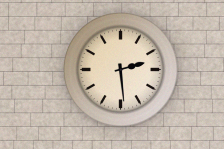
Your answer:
**2:29**
